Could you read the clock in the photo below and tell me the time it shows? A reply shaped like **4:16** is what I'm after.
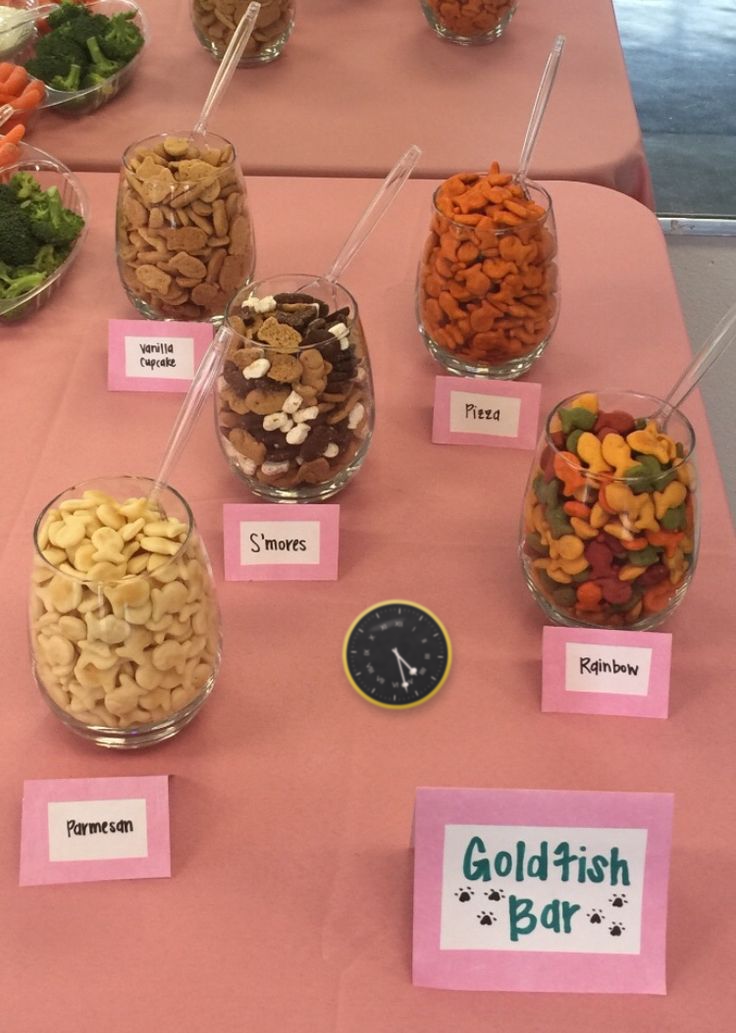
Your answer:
**4:27**
